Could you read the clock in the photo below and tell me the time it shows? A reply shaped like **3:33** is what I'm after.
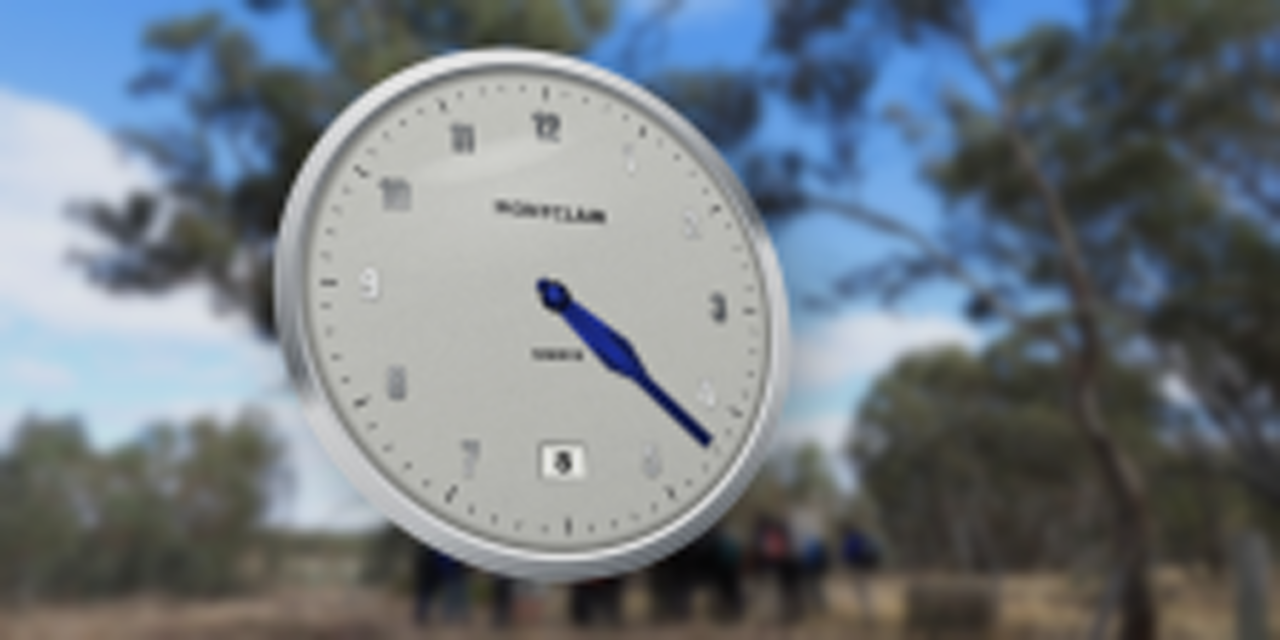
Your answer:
**4:22**
